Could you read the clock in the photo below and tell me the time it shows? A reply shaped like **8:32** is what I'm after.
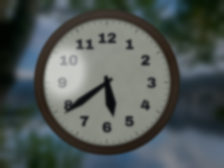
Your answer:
**5:39**
